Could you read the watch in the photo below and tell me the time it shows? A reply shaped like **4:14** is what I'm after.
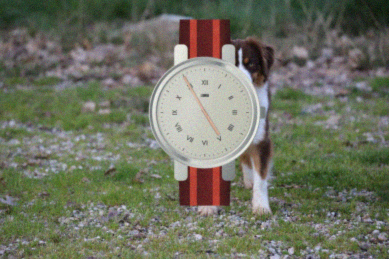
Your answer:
**4:55**
